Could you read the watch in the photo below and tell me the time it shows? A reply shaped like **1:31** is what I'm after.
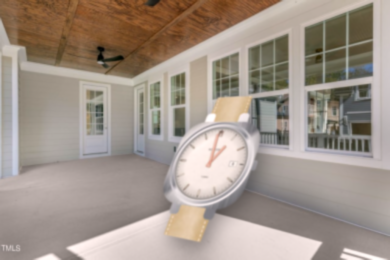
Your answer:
**12:59**
